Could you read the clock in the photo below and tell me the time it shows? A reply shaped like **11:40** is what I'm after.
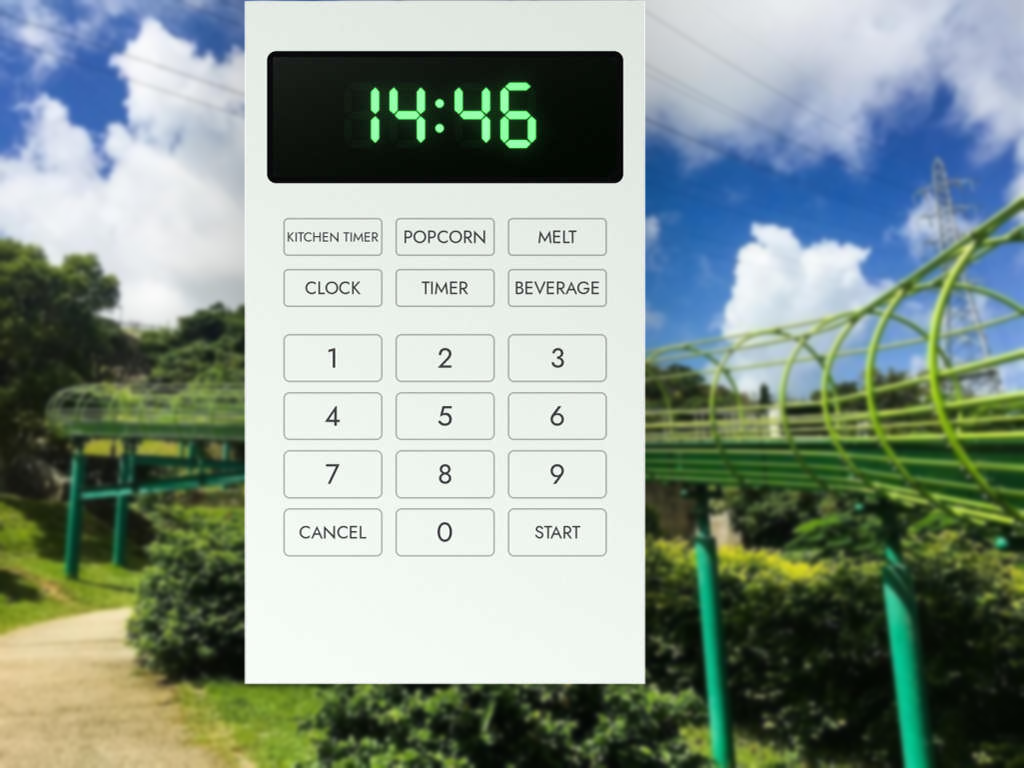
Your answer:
**14:46**
